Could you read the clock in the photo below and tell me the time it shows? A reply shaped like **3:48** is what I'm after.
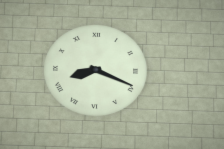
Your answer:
**8:19**
